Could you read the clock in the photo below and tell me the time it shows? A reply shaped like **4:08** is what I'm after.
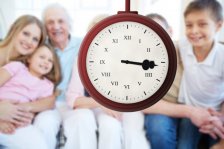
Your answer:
**3:16**
